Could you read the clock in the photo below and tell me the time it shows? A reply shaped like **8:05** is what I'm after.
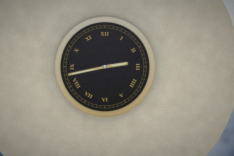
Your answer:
**2:43**
